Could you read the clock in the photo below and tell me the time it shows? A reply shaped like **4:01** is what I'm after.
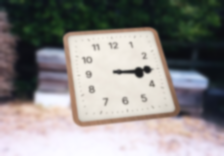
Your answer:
**3:15**
